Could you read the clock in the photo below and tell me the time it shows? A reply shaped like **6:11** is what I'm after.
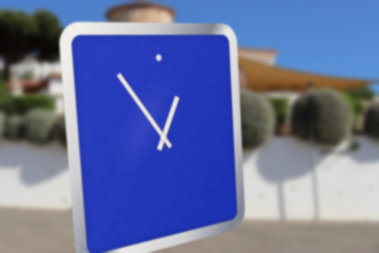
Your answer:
**12:54**
